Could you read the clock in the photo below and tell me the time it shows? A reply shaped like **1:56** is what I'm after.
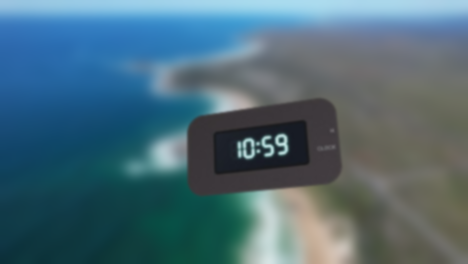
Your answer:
**10:59**
